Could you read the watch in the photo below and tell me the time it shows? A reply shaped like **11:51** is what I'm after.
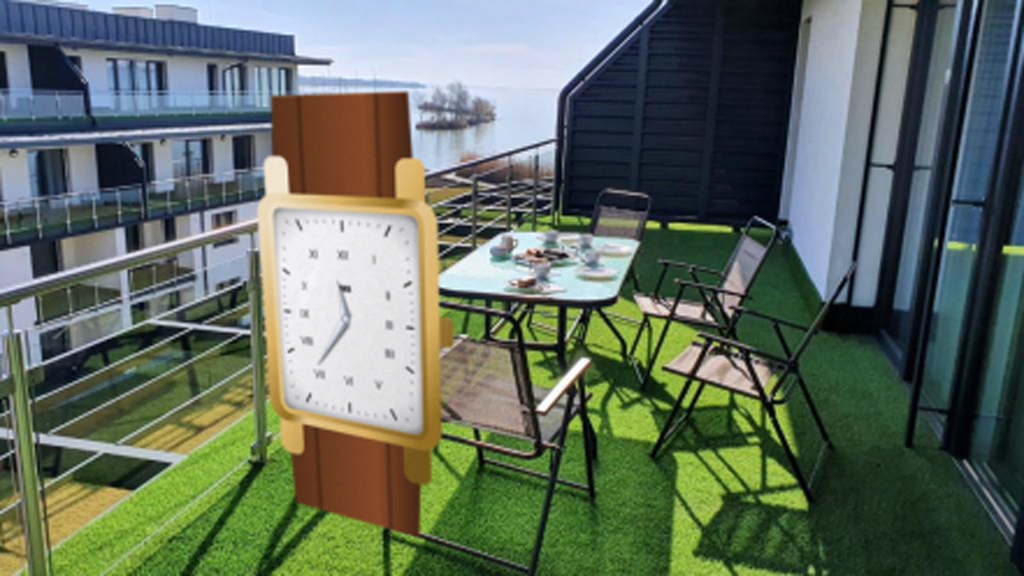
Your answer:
**11:36**
